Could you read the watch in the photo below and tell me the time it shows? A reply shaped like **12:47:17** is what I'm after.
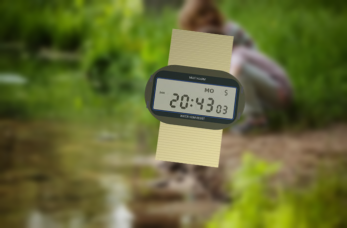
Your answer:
**20:43:03**
